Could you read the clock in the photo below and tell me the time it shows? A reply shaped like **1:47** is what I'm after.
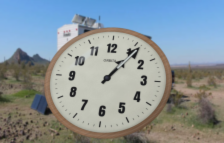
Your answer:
**1:06**
